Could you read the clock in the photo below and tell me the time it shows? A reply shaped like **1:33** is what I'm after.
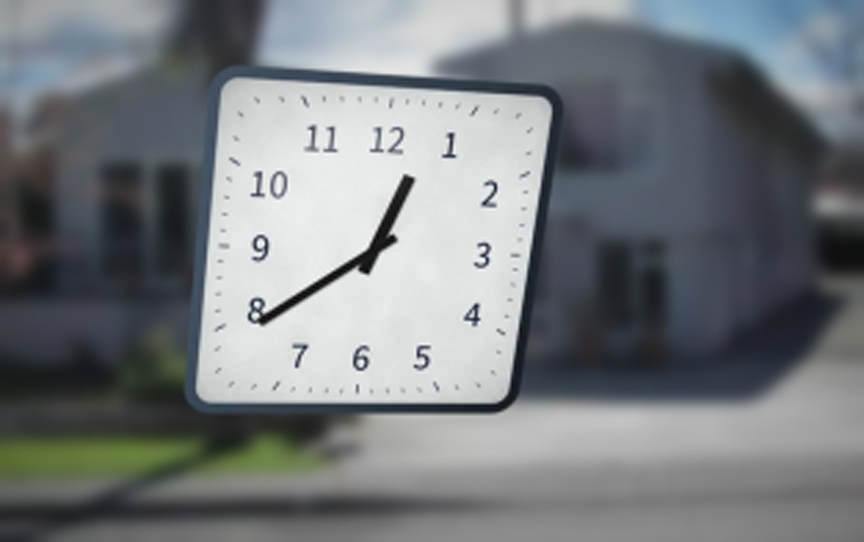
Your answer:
**12:39**
